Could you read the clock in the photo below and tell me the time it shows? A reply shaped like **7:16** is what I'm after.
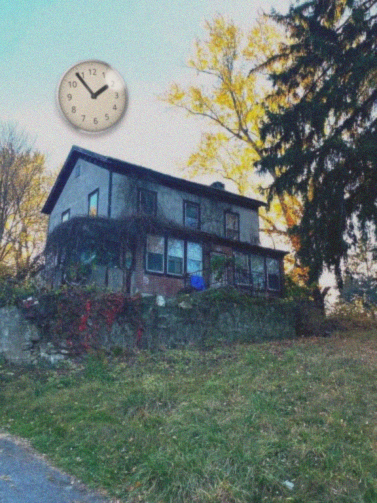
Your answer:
**1:54**
